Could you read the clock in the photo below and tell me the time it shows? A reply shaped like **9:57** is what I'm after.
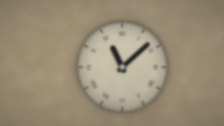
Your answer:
**11:08**
